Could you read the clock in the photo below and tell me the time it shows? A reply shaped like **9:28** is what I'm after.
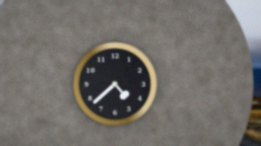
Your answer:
**4:38**
